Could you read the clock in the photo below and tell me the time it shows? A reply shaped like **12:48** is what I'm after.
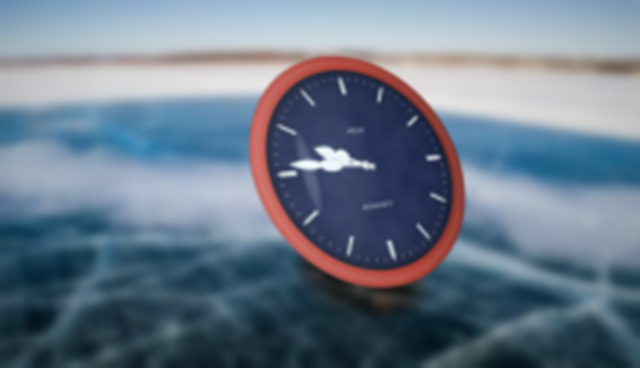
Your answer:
**9:46**
